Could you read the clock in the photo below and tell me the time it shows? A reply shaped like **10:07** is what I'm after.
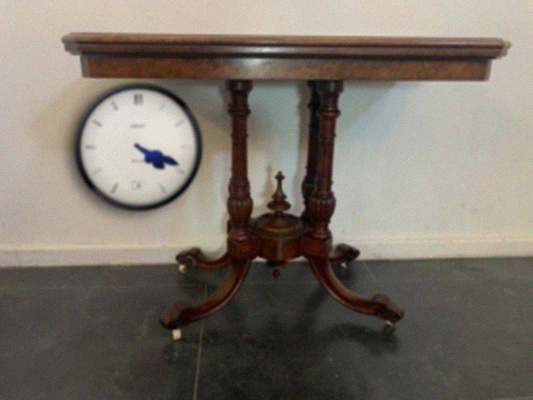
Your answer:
**4:19**
